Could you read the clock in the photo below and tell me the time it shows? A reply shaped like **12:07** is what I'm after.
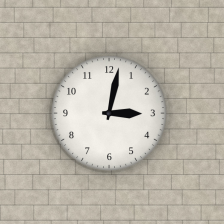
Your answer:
**3:02**
